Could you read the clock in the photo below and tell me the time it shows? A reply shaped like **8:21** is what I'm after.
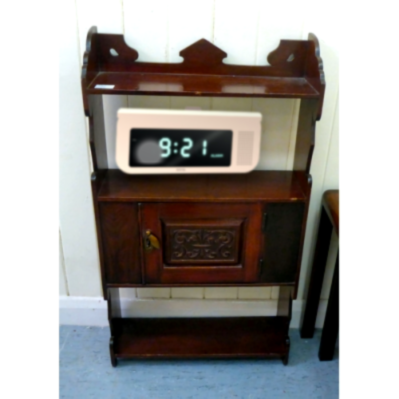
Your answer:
**9:21**
